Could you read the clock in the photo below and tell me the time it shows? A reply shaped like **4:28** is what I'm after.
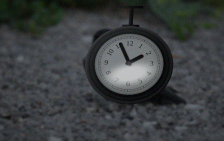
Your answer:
**1:56**
